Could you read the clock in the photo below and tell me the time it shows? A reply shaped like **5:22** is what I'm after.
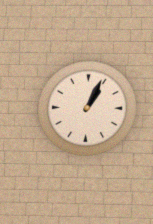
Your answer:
**1:04**
